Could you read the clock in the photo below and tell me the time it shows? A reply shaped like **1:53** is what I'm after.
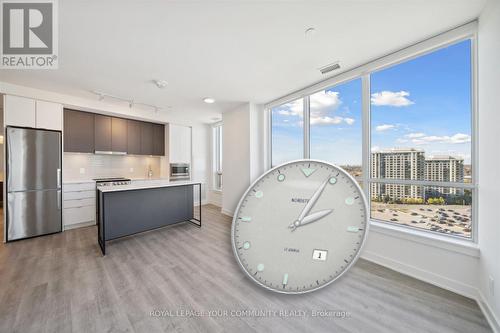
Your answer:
**2:04**
